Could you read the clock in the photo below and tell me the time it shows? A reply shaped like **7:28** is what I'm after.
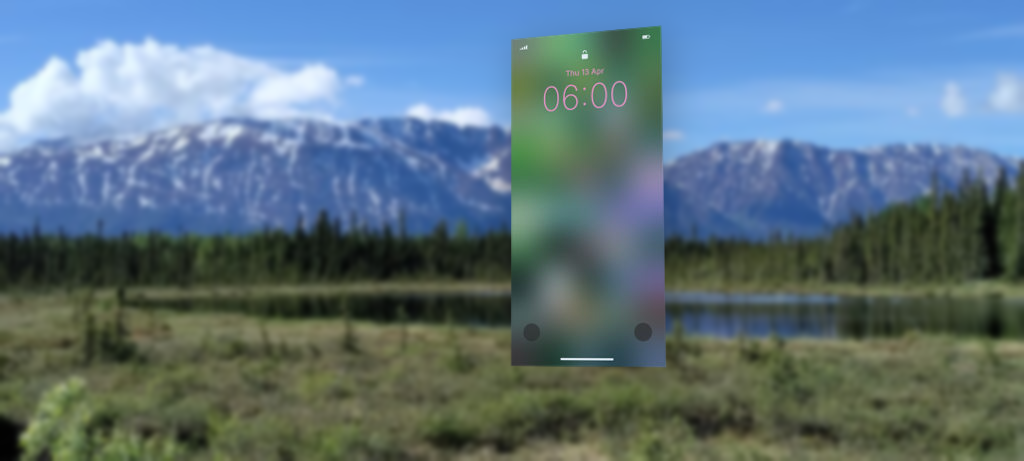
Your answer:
**6:00**
